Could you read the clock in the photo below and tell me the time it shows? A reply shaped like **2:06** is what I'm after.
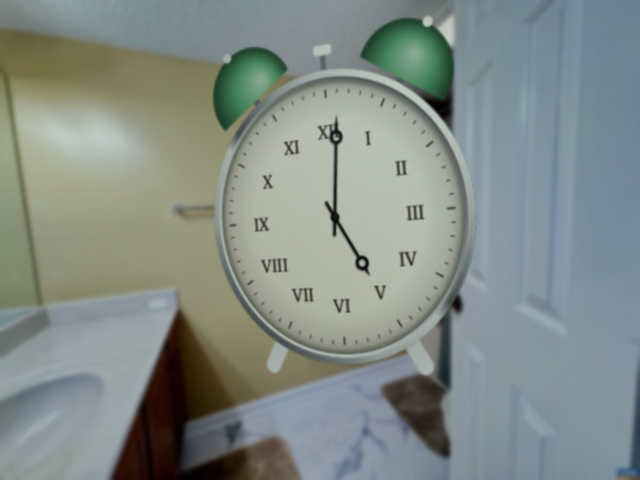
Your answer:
**5:01**
